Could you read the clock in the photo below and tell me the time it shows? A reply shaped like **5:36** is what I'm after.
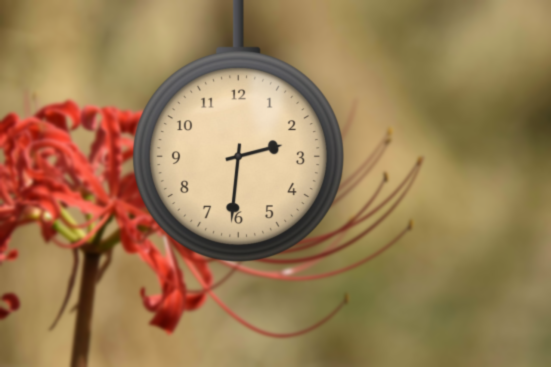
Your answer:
**2:31**
